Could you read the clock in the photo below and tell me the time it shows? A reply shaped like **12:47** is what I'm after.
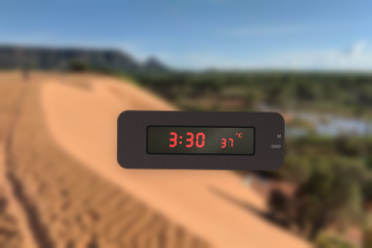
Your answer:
**3:30**
